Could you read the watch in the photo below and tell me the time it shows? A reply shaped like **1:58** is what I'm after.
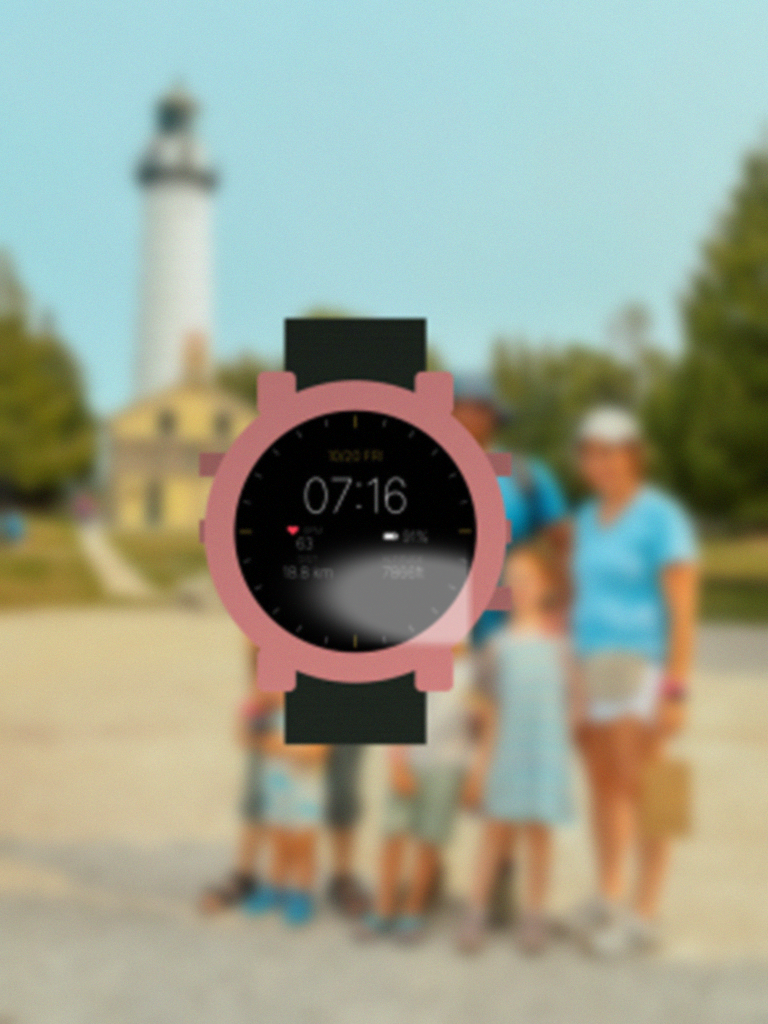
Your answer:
**7:16**
